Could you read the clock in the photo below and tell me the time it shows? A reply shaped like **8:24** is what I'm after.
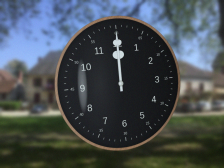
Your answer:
**12:00**
